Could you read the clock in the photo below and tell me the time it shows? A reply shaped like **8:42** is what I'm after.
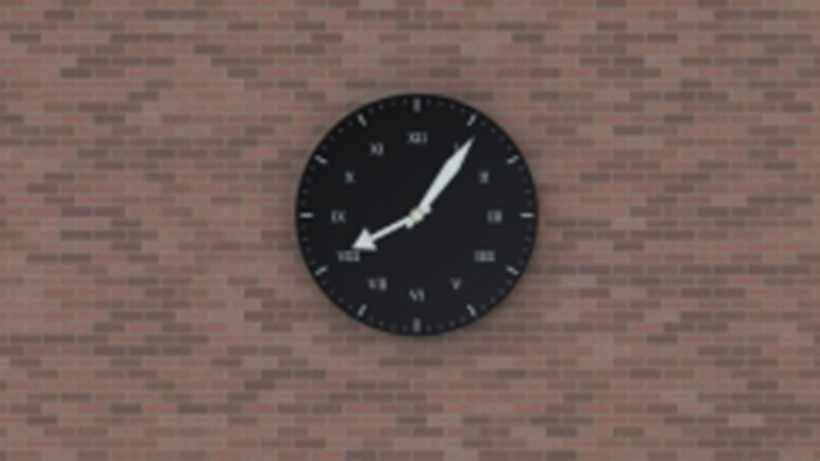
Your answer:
**8:06**
